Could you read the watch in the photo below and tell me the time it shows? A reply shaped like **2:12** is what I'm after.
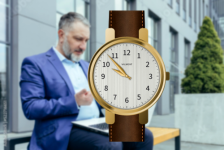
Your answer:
**9:53**
